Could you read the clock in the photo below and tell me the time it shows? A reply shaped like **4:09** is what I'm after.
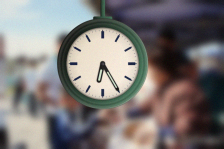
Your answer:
**6:25**
